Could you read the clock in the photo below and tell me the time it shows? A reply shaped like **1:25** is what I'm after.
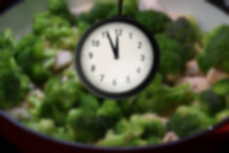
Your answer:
**11:56**
